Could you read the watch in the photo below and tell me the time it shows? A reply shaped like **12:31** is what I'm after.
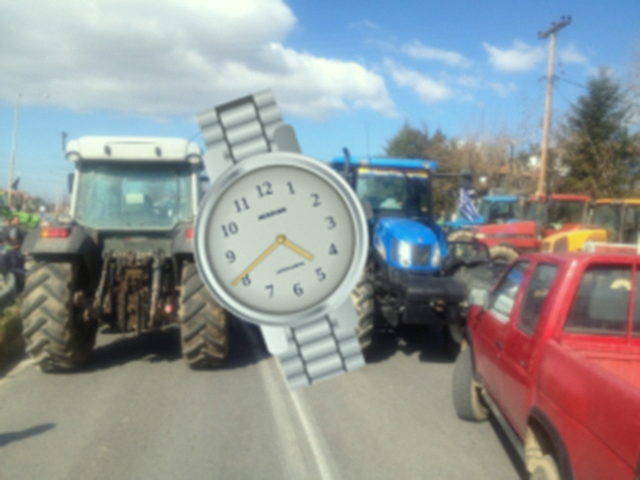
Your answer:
**4:41**
